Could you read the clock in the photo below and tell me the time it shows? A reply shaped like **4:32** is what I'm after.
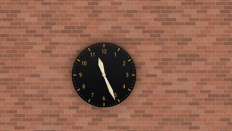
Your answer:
**11:26**
